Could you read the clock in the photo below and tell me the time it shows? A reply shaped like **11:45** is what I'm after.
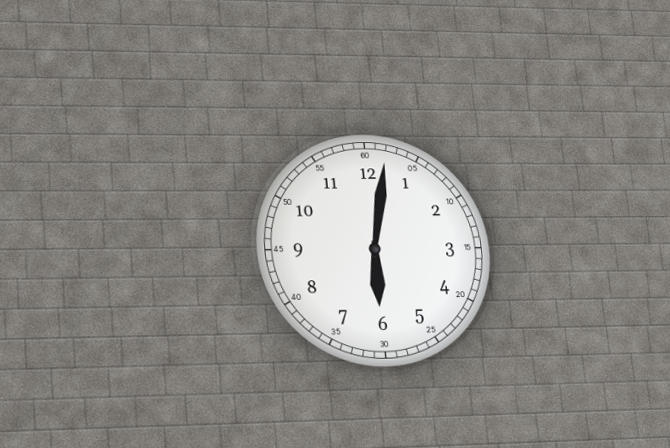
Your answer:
**6:02**
